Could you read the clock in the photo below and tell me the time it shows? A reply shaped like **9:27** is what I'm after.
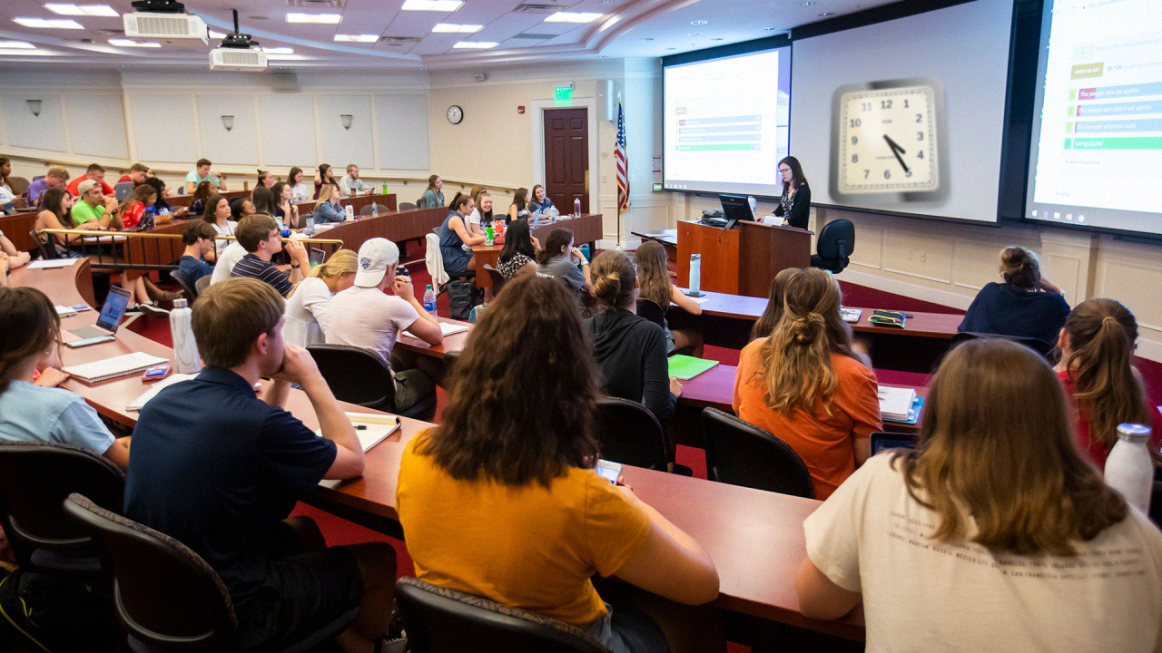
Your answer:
**4:25**
